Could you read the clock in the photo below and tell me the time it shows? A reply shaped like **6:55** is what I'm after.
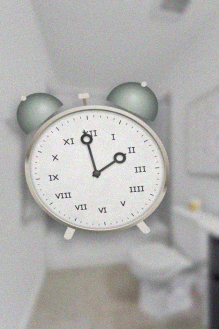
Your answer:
**1:59**
